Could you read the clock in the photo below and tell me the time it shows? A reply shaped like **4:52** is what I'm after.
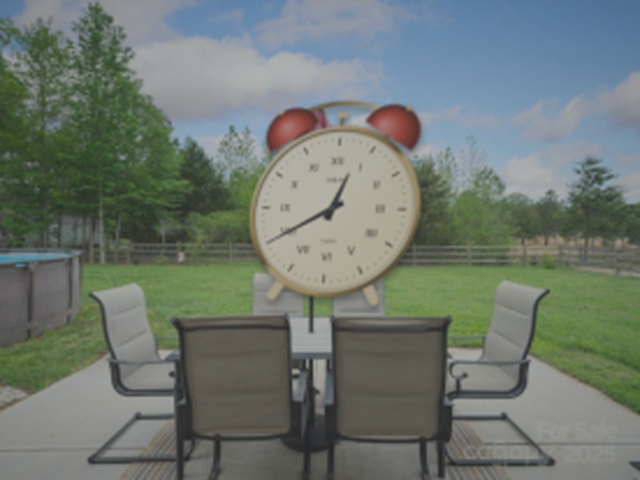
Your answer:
**12:40**
